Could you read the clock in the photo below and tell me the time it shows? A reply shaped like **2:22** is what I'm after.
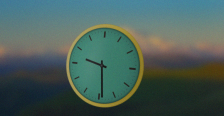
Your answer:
**9:29**
